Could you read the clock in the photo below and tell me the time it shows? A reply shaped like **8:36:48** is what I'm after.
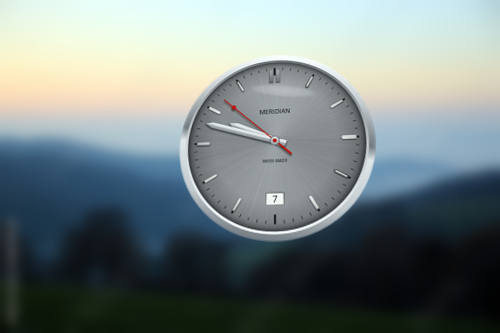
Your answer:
**9:47:52**
